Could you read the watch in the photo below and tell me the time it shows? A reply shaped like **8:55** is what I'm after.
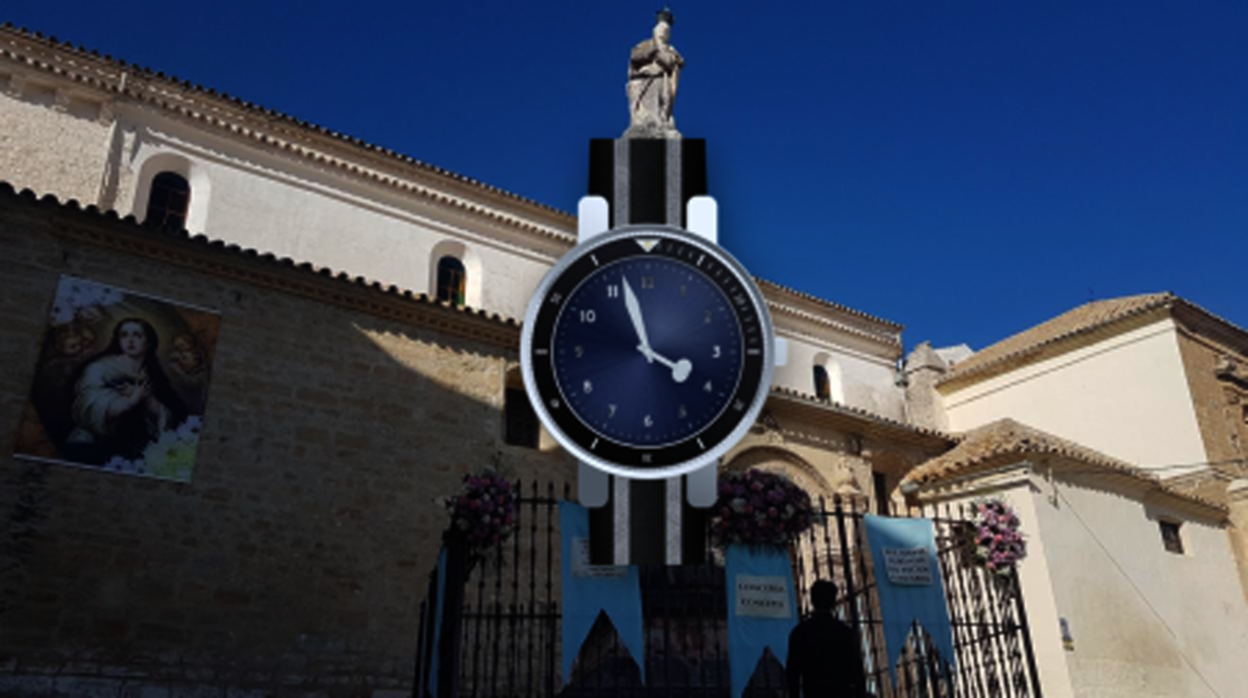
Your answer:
**3:57**
